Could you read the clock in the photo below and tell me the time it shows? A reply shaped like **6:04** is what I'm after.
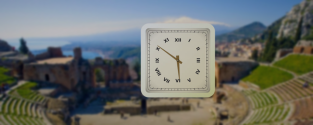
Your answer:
**5:51**
